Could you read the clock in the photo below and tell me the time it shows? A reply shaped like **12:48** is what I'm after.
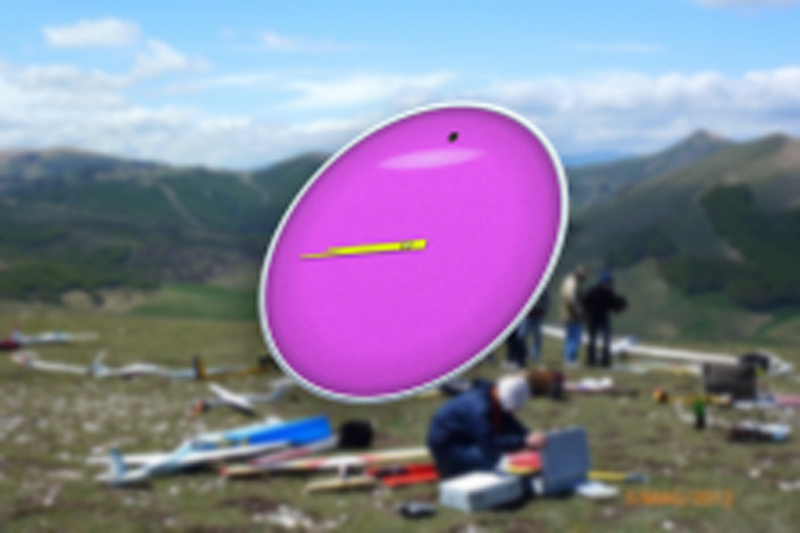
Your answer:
**8:43**
